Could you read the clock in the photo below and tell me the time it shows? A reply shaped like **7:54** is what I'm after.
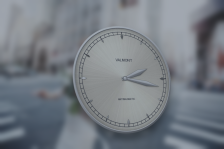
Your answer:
**2:17**
